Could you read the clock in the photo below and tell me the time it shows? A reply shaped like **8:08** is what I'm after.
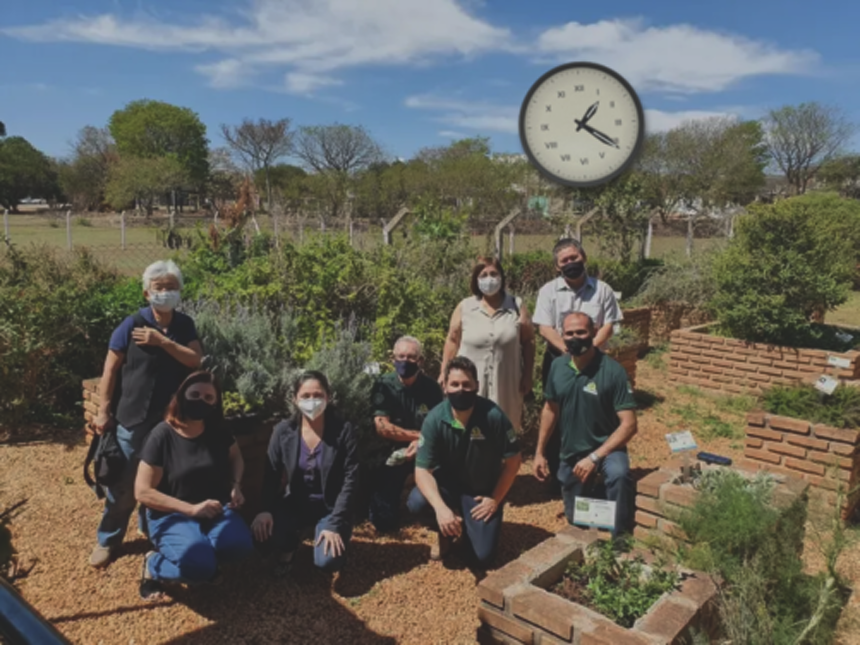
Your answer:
**1:21**
